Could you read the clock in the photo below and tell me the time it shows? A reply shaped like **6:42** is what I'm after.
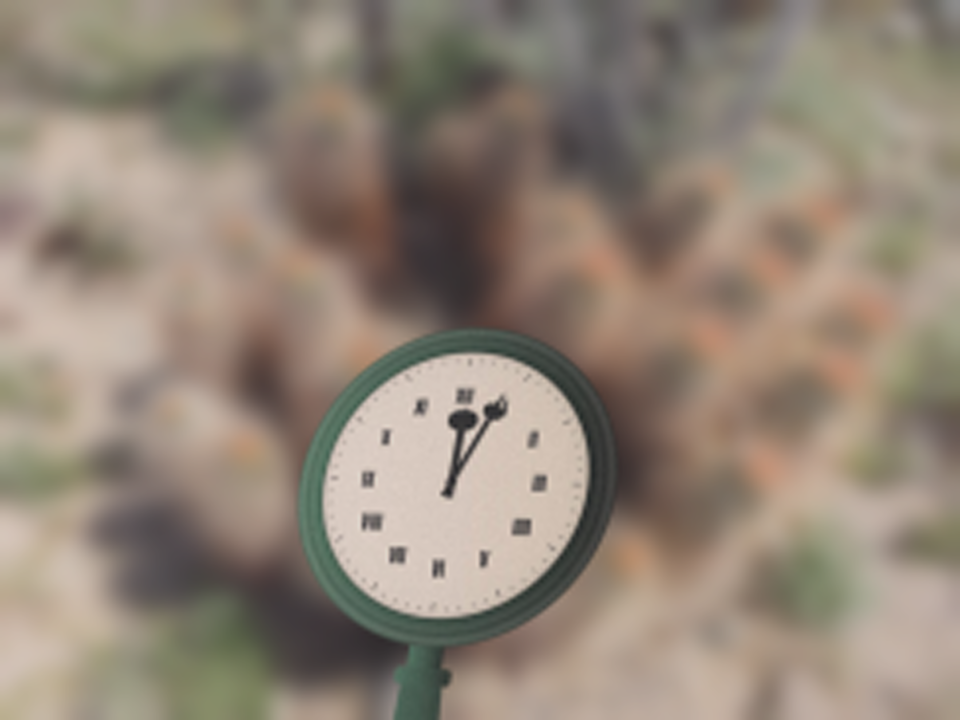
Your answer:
**12:04**
